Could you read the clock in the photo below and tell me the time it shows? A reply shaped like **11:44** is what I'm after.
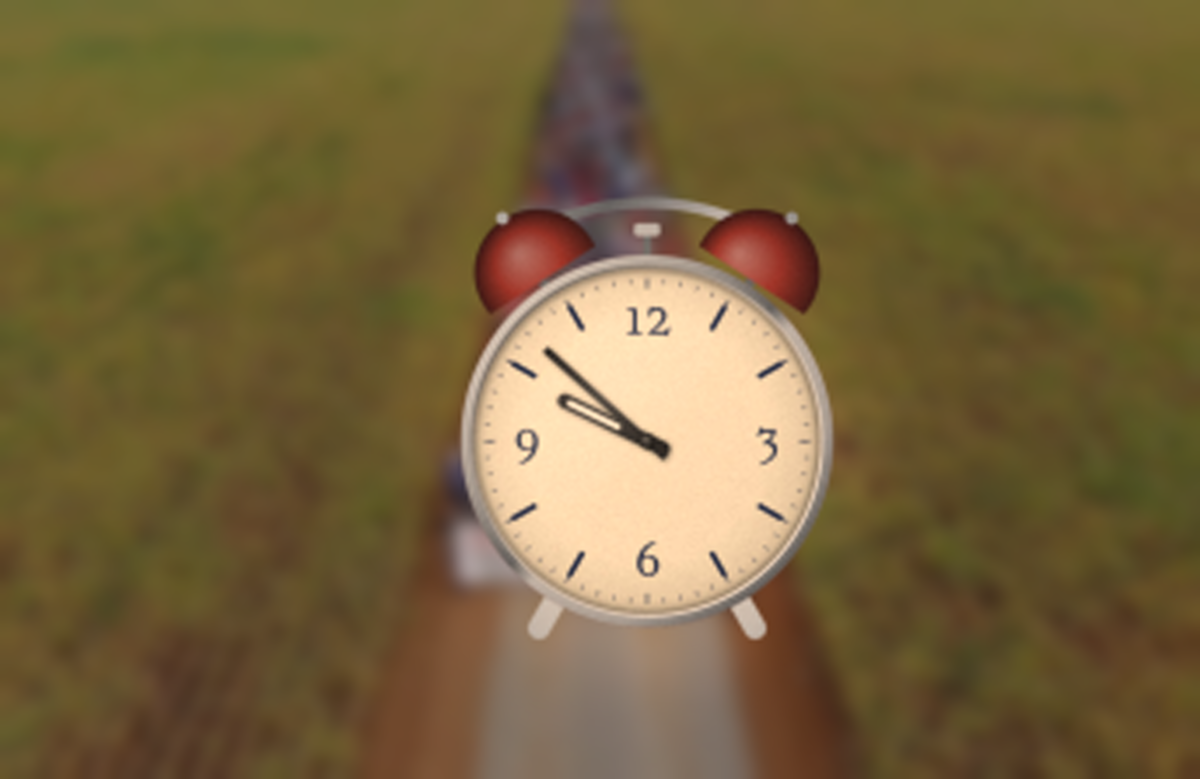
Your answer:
**9:52**
